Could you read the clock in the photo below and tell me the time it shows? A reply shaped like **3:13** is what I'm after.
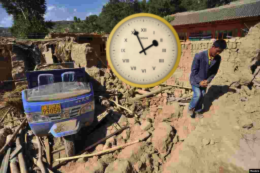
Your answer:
**1:56**
